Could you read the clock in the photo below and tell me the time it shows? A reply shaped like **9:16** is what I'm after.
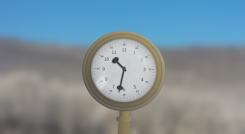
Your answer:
**10:32**
